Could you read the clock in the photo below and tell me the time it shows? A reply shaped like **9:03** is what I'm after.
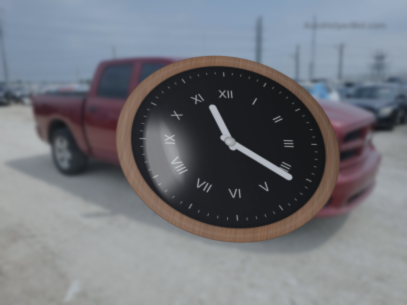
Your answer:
**11:21**
